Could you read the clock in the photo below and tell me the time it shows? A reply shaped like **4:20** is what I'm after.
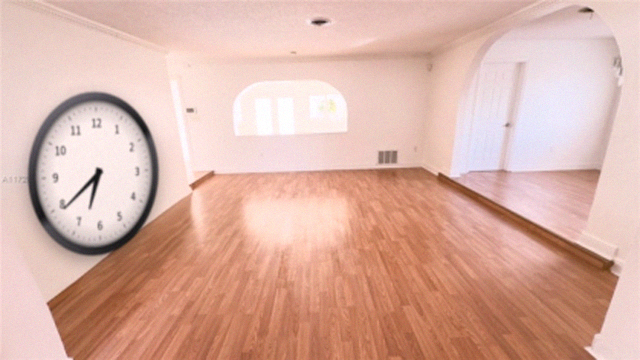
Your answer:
**6:39**
